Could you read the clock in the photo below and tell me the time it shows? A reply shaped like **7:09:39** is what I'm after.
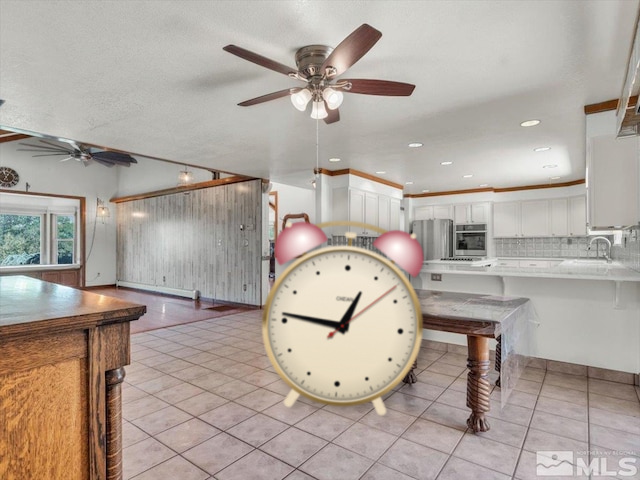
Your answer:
**12:46:08**
